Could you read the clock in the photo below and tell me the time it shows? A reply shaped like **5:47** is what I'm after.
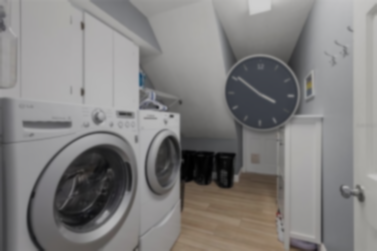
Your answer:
**3:51**
